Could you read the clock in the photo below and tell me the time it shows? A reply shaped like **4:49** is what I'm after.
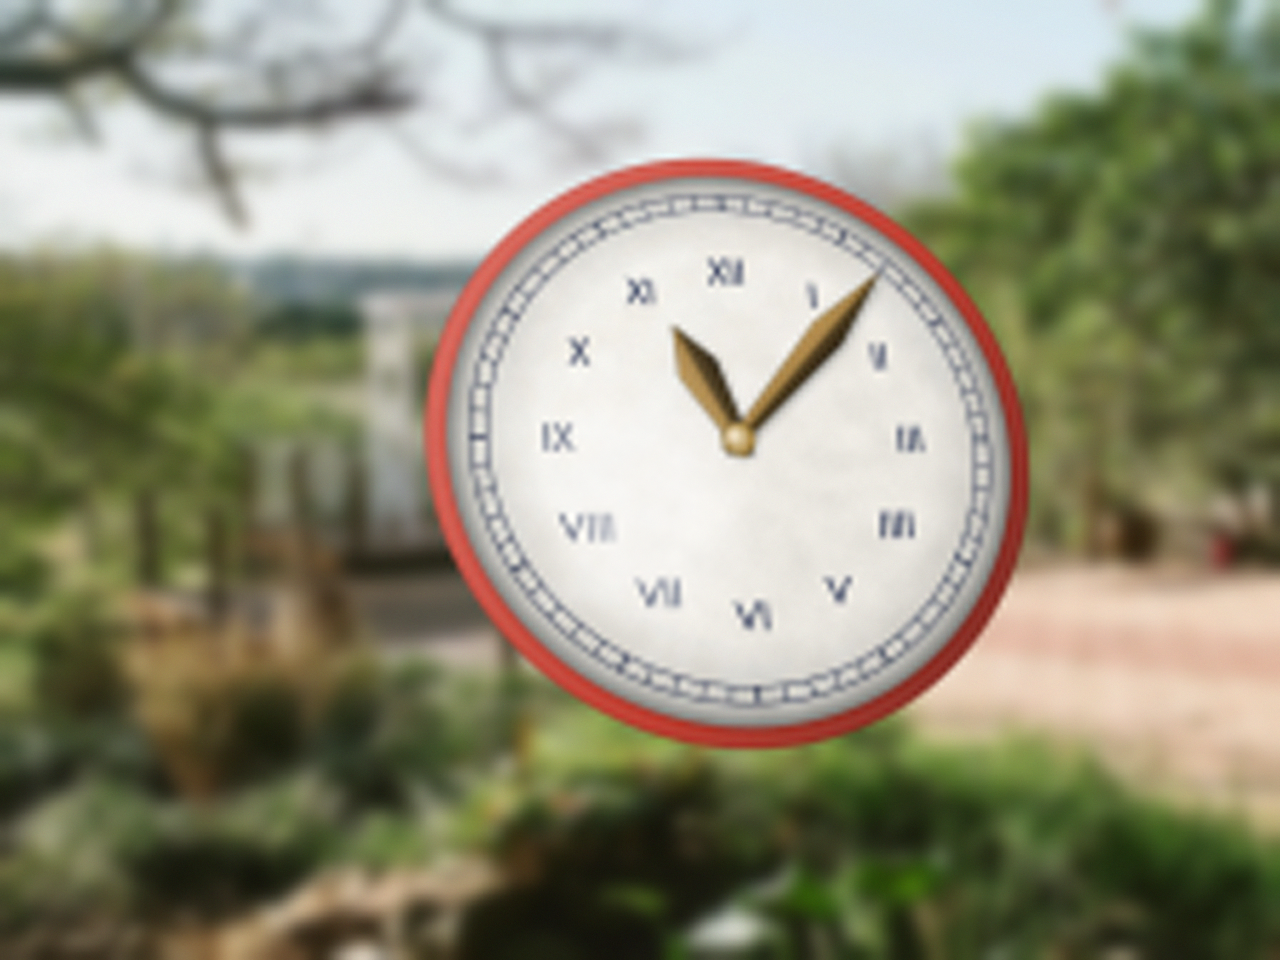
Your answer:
**11:07**
